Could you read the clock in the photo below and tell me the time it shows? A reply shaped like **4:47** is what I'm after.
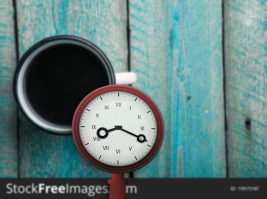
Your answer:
**8:19**
